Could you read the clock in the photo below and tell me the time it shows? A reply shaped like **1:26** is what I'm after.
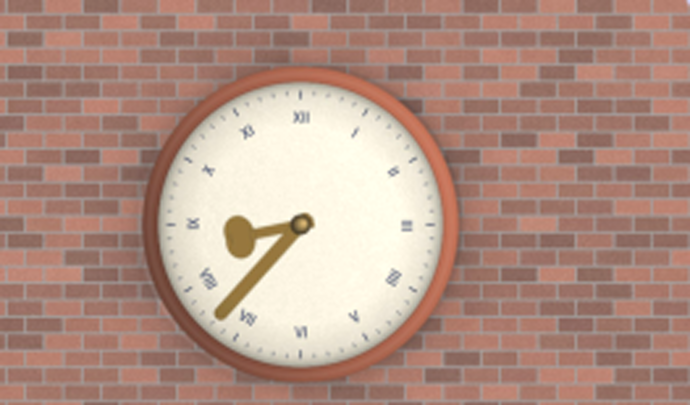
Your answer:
**8:37**
